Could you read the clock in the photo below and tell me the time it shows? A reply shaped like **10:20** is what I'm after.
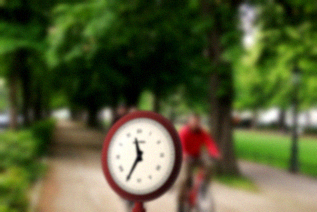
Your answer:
**11:35**
